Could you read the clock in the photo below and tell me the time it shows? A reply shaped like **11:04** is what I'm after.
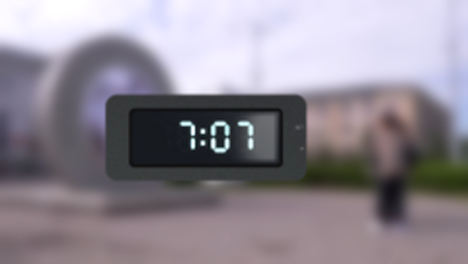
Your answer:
**7:07**
